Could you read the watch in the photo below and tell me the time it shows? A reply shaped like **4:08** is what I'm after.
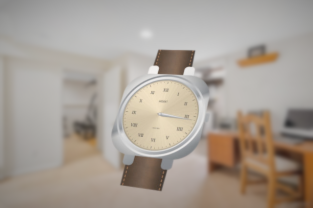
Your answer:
**3:16**
